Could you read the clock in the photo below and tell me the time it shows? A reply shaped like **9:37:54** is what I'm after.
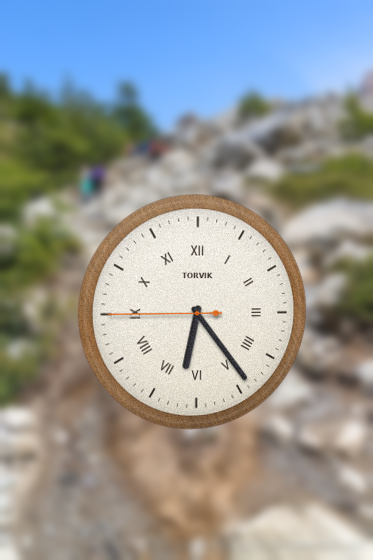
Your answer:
**6:23:45**
